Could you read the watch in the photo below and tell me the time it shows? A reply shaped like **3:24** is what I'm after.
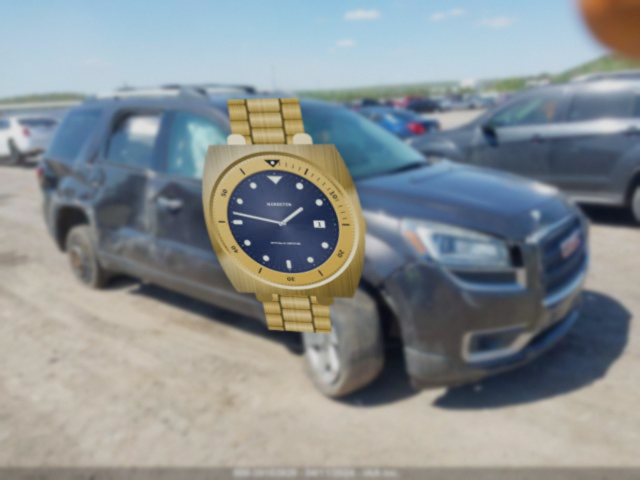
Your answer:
**1:47**
